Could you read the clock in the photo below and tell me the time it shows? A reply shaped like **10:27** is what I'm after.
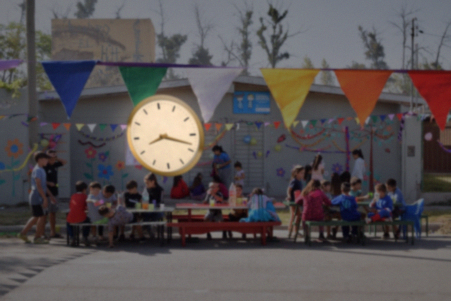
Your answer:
**8:18**
